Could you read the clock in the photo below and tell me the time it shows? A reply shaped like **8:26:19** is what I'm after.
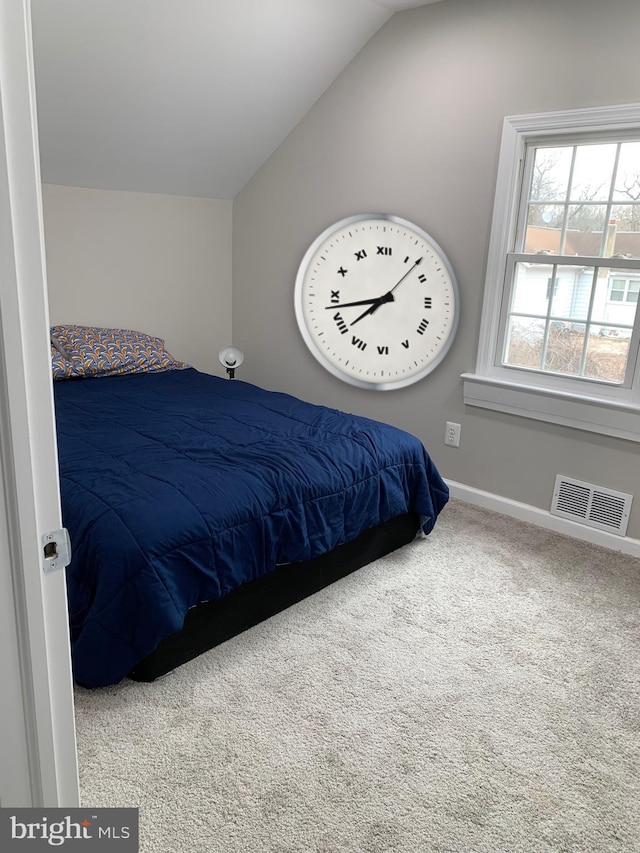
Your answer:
**7:43:07**
